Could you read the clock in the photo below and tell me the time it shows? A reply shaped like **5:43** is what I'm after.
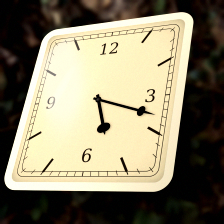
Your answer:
**5:18**
